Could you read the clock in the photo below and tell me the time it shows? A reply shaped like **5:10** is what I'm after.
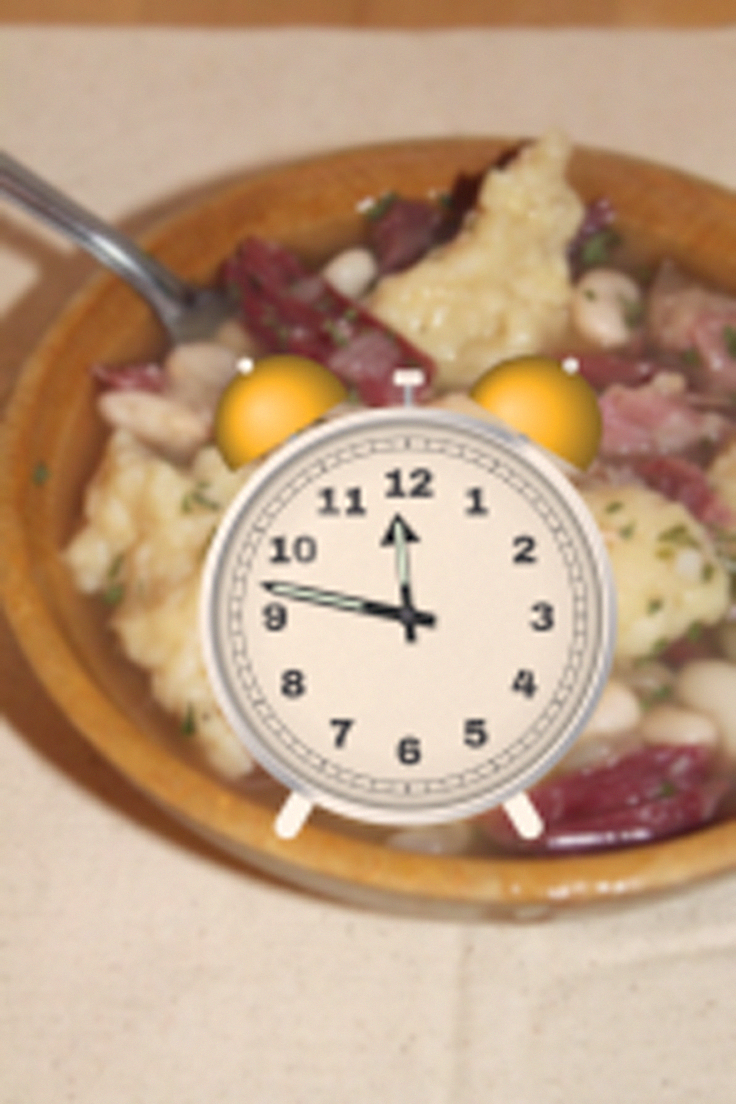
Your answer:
**11:47**
